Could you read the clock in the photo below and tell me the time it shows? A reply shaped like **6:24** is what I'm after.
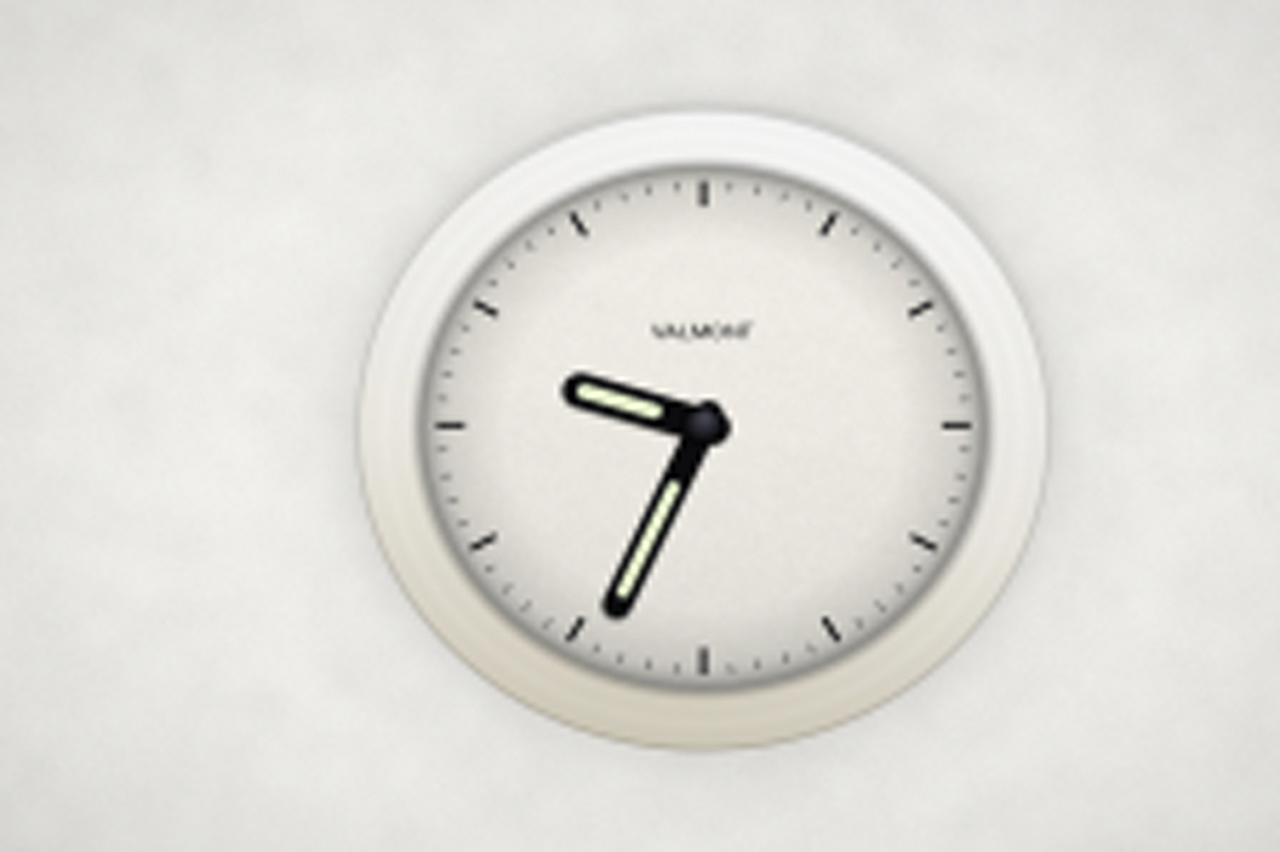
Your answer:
**9:34**
